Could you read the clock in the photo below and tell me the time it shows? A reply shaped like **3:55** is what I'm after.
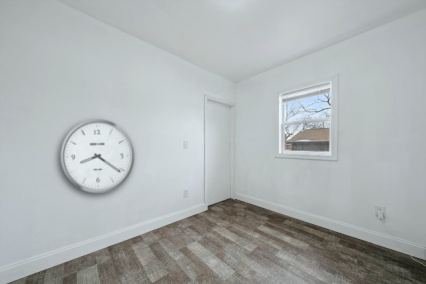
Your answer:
**8:21**
